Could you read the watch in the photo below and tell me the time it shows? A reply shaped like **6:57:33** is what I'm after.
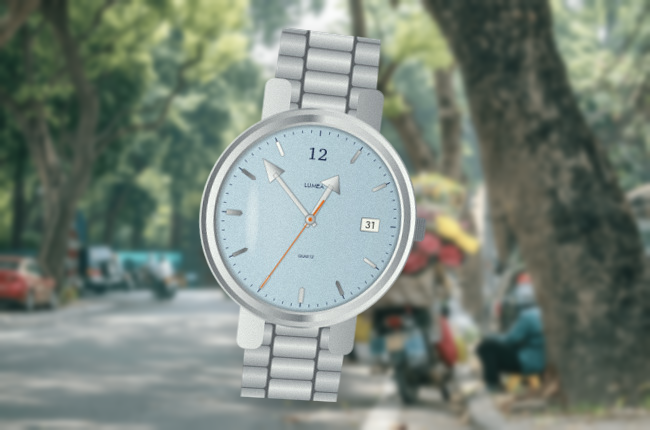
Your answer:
**12:52:35**
